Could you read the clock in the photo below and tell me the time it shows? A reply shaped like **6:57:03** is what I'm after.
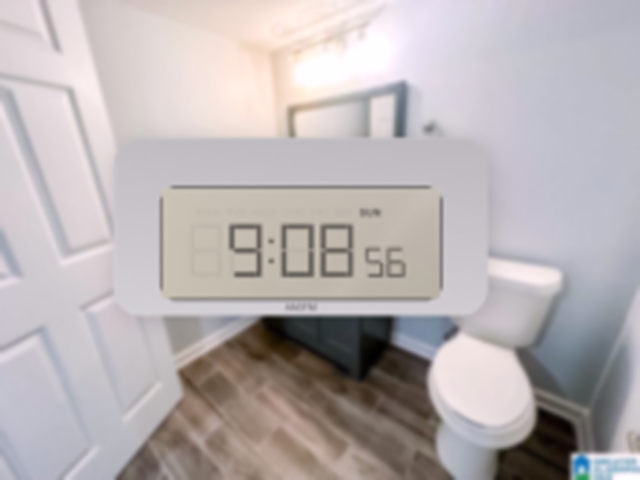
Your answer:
**9:08:56**
